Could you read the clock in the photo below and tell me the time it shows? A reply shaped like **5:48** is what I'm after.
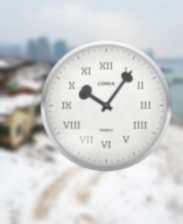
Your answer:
**10:06**
